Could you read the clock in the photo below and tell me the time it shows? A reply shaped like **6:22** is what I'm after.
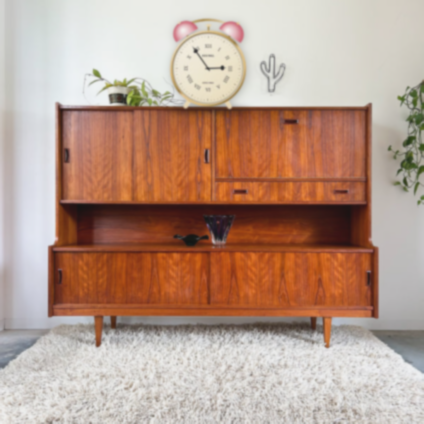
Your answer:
**2:54**
